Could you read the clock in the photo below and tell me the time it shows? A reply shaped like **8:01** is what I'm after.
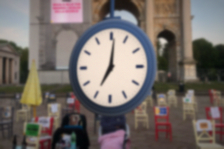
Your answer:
**7:01**
